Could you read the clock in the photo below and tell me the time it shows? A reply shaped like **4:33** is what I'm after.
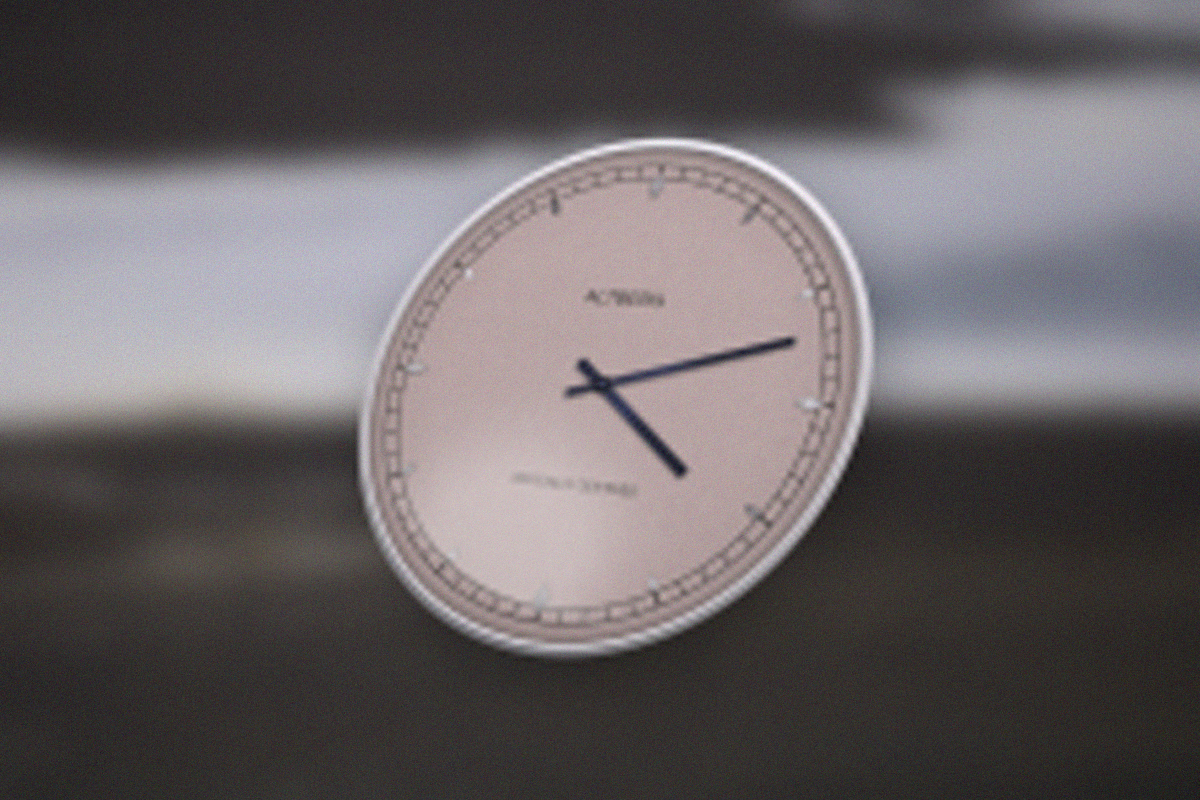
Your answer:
**4:12**
